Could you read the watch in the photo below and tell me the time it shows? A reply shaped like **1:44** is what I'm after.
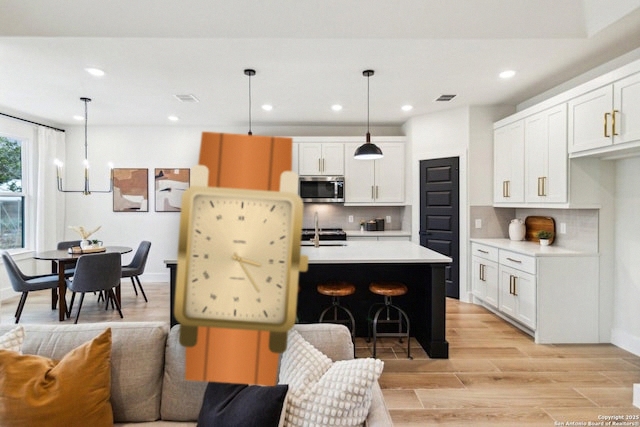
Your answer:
**3:24**
